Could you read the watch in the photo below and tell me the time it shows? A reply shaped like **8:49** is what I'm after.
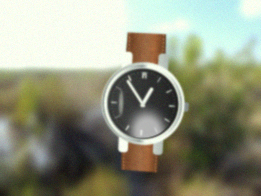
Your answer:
**12:54**
